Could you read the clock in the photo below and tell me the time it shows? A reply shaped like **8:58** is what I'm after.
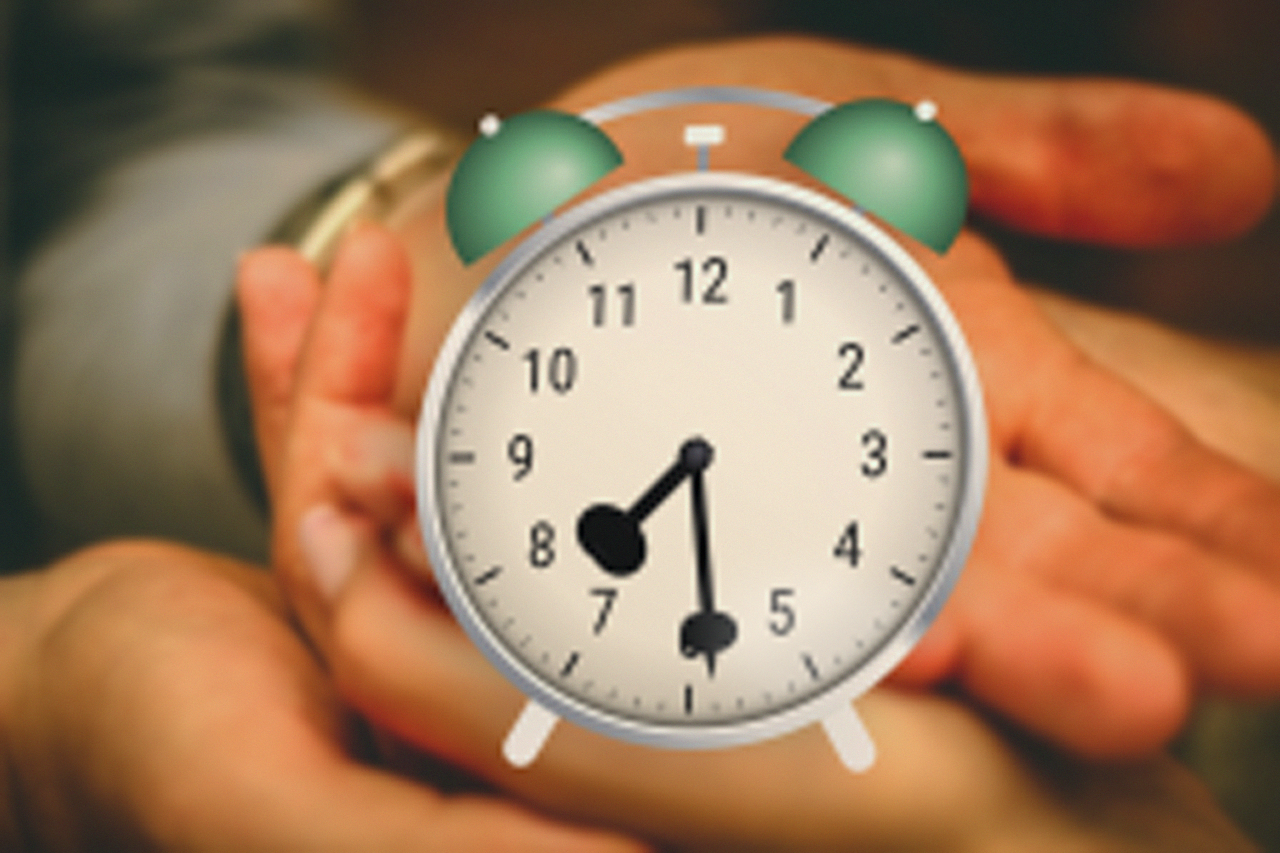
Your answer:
**7:29**
